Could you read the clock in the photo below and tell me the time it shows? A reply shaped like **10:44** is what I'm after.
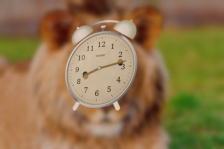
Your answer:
**8:13**
